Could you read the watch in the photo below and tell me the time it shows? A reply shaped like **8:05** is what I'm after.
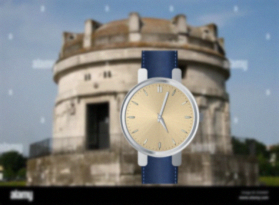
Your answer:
**5:03**
